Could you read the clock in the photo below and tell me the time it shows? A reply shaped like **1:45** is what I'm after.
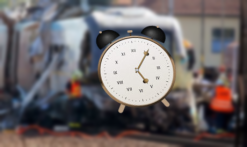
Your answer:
**5:06**
